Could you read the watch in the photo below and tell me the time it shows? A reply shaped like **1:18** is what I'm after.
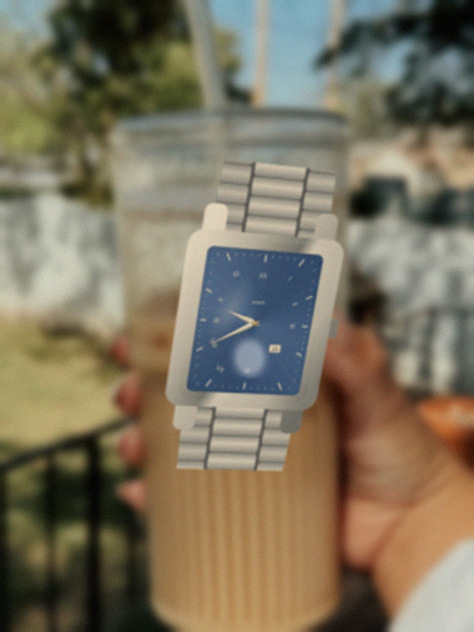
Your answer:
**9:40**
